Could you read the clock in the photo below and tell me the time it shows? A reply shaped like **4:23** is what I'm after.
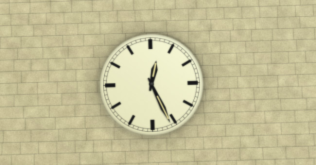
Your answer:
**12:26**
